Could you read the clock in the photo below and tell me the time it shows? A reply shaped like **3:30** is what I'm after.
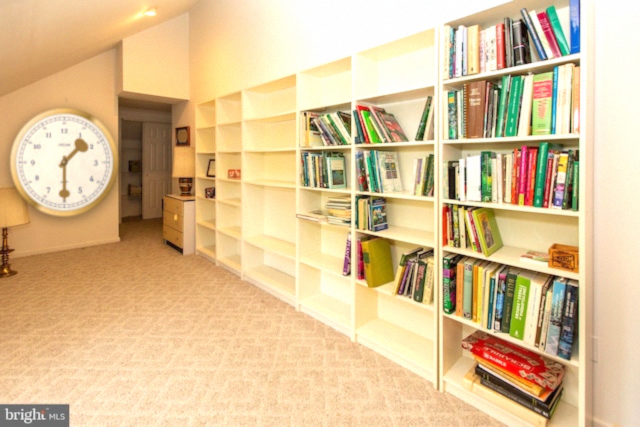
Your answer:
**1:30**
